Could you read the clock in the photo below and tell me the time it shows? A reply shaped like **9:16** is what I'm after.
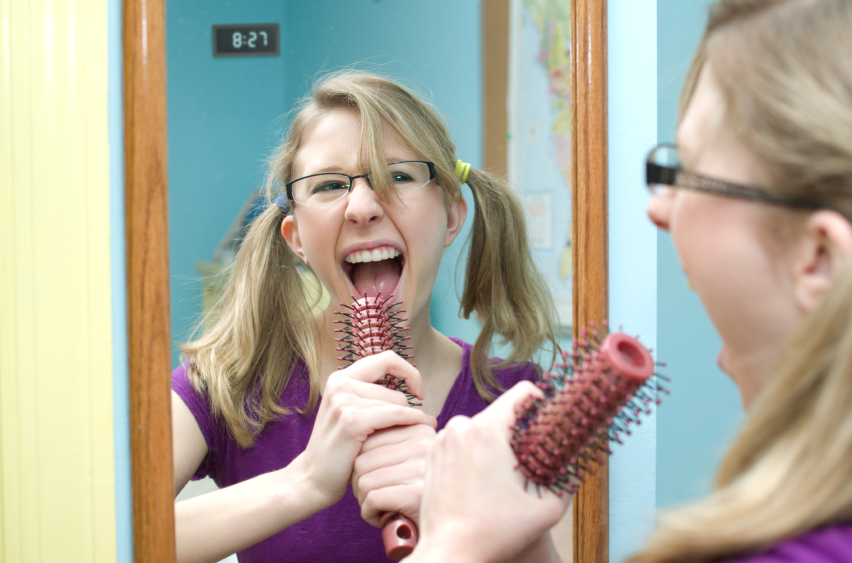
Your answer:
**8:27**
